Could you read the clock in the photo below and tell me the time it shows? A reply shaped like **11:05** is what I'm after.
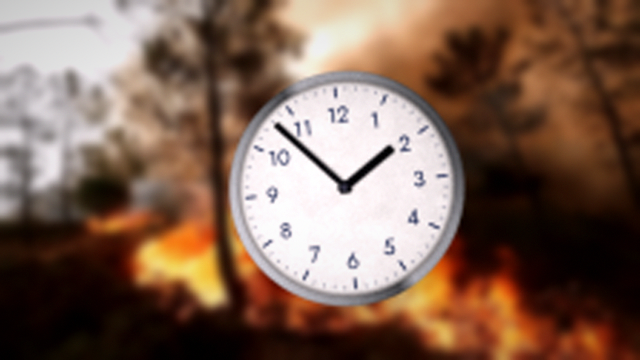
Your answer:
**1:53**
